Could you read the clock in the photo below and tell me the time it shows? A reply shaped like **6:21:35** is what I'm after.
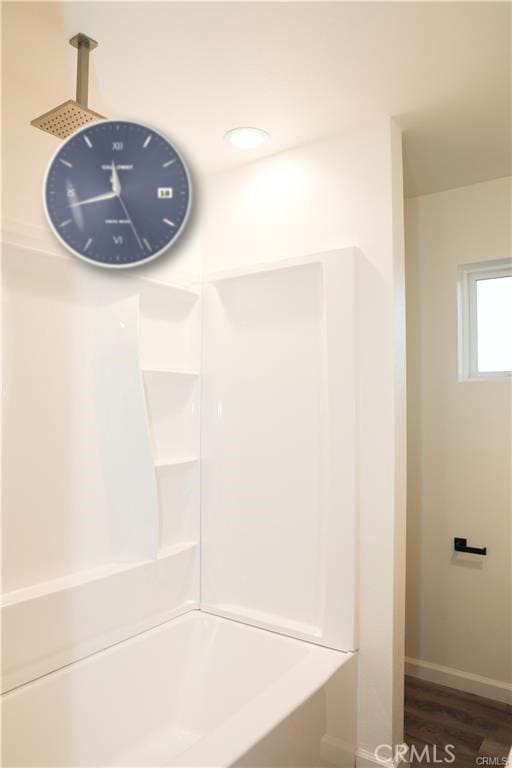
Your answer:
**11:42:26**
